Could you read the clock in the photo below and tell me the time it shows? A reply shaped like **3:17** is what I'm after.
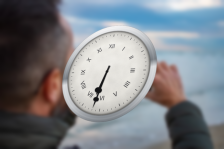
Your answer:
**6:32**
